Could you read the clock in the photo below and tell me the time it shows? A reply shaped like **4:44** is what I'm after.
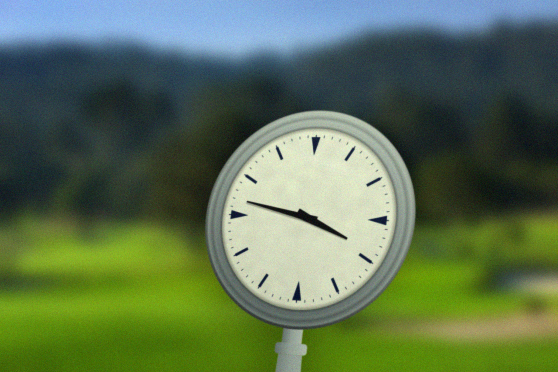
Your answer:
**3:47**
